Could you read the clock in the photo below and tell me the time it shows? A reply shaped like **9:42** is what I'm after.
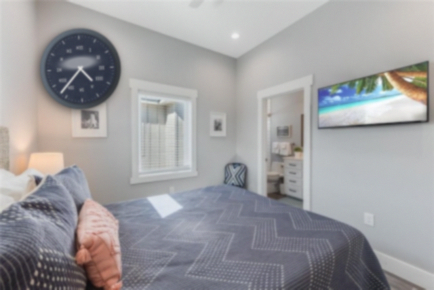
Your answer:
**4:37**
